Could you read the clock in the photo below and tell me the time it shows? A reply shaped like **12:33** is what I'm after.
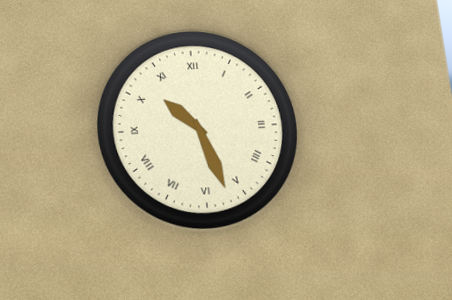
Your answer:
**10:27**
